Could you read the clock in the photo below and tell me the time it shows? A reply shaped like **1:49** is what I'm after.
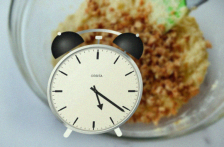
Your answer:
**5:21**
